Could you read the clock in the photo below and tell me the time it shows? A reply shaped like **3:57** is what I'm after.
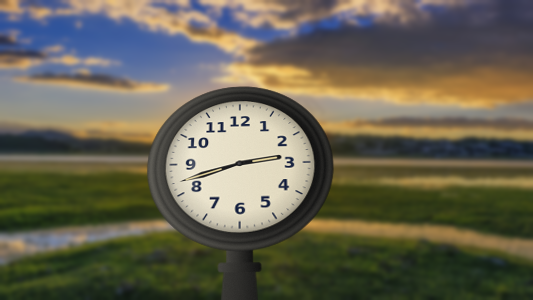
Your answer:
**2:42**
